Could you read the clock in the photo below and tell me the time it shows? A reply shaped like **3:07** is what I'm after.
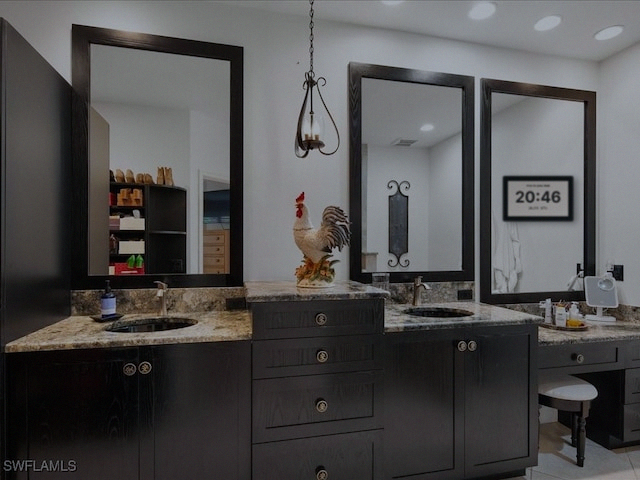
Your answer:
**20:46**
